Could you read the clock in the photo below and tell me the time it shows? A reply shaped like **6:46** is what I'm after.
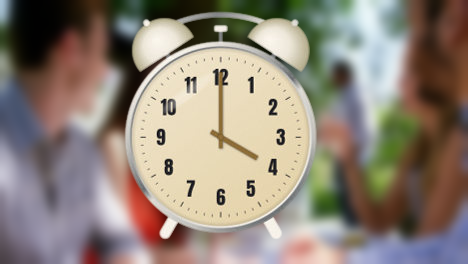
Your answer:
**4:00**
